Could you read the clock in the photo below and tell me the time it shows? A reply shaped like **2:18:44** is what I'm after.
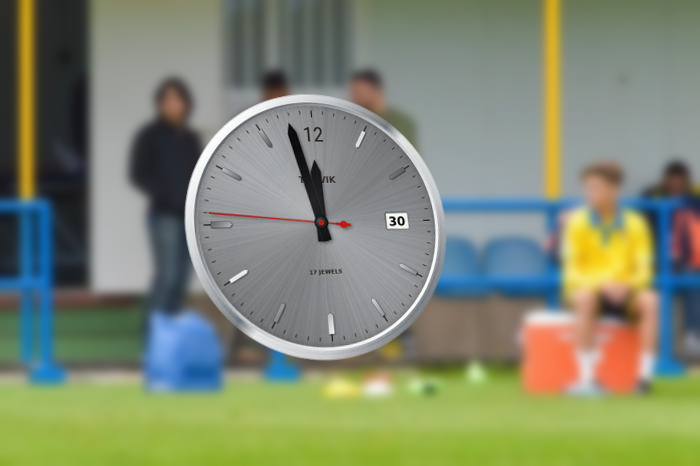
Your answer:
**11:57:46**
